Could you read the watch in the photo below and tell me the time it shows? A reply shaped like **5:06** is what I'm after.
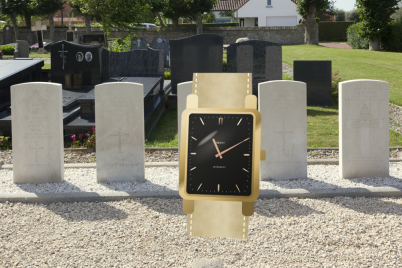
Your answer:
**11:10**
